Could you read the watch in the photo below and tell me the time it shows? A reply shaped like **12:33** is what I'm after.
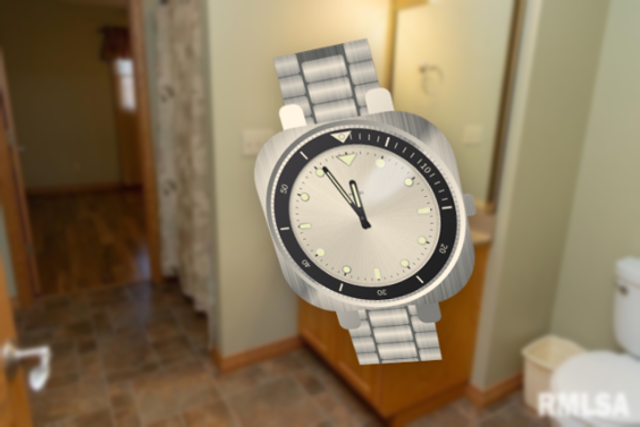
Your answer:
**11:56**
